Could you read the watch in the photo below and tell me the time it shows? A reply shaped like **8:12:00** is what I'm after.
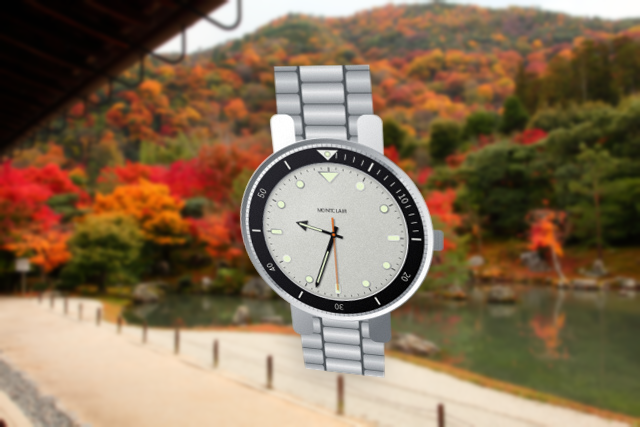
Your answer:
**9:33:30**
